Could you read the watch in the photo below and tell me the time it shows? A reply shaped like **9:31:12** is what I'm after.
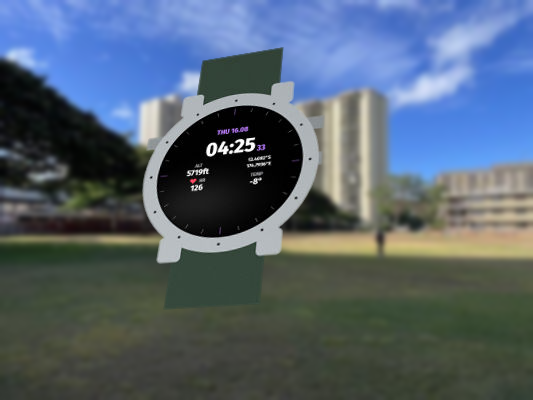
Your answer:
**4:25:33**
